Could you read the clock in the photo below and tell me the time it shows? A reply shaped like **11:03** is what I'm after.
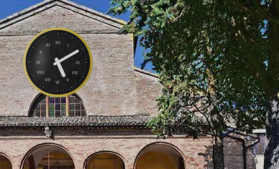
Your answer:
**5:10**
